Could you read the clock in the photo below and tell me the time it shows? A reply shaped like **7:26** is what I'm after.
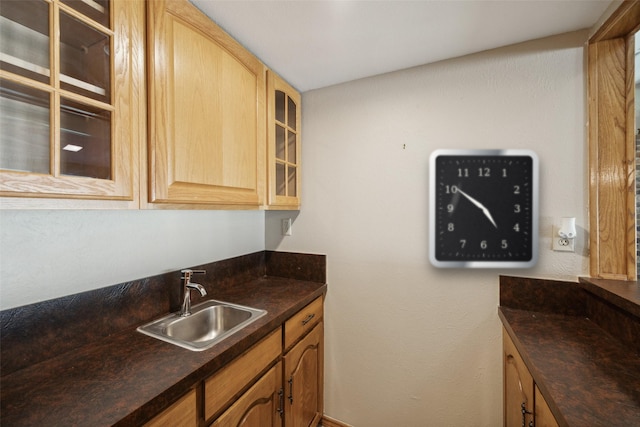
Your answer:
**4:51**
